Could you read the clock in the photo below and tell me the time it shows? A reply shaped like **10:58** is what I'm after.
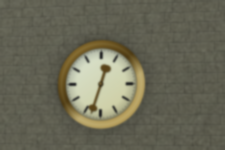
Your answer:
**12:33**
